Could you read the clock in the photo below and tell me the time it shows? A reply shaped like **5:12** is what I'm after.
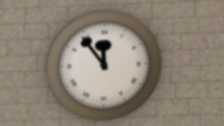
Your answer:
**11:54**
